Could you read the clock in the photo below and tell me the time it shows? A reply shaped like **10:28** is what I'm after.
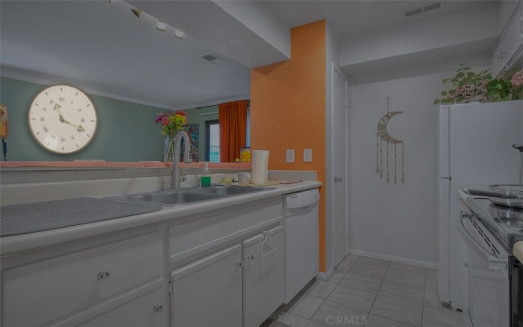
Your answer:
**11:19**
